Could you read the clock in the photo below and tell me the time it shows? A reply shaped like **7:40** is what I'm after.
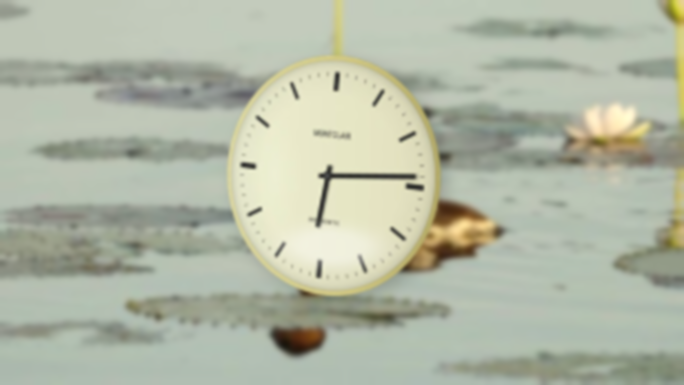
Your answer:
**6:14**
